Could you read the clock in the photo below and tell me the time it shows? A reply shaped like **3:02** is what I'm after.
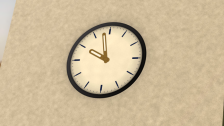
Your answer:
**9:58**
